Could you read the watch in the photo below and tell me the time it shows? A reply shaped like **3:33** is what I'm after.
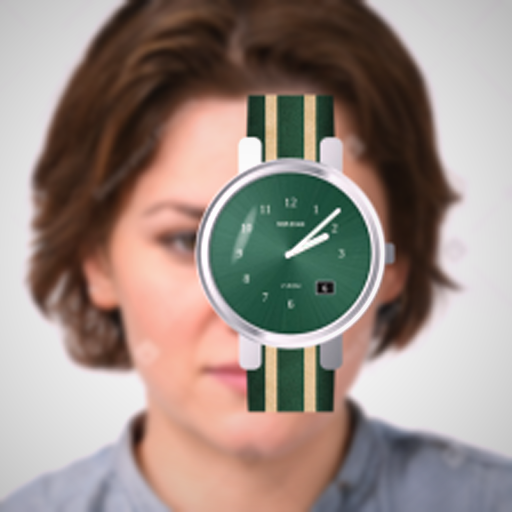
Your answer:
**2:08**
